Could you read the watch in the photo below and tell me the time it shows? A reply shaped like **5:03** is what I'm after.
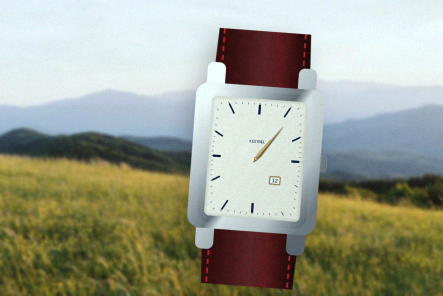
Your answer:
**1:06**
